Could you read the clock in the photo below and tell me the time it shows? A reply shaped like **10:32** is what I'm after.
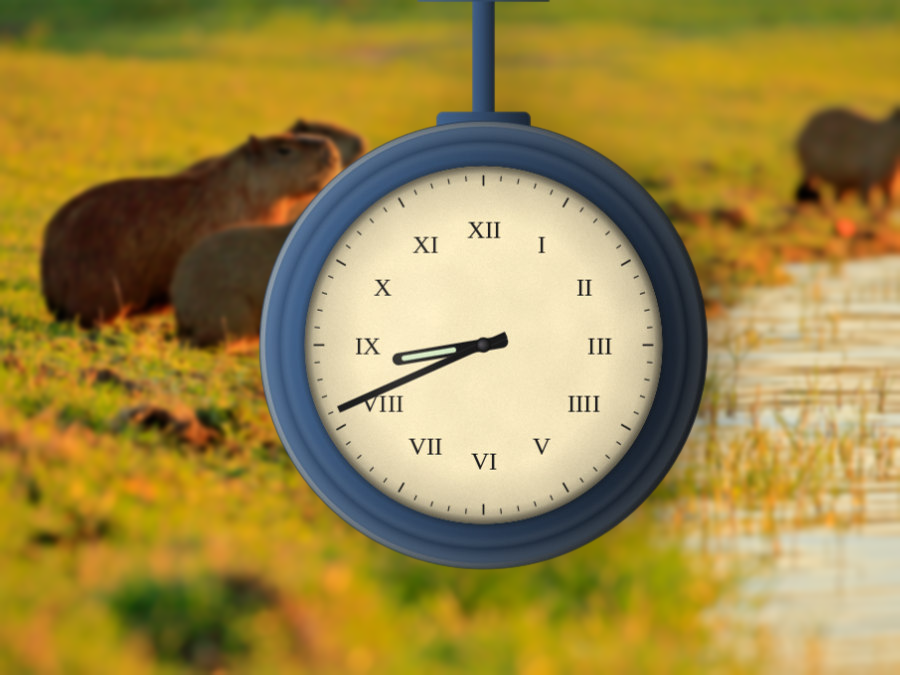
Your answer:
**8:41**
